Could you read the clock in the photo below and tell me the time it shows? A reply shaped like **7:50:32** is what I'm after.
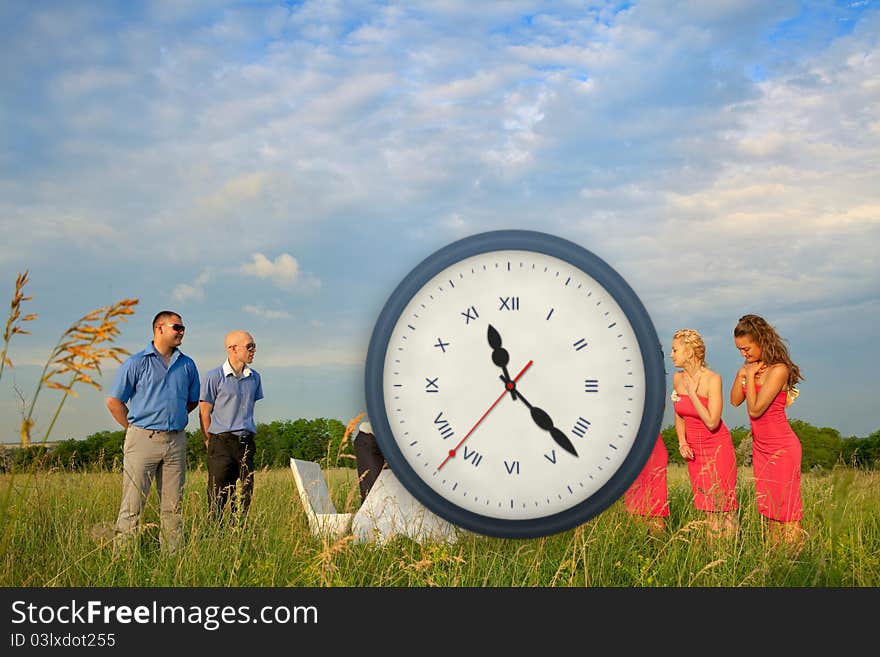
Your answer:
**11:22:37**
